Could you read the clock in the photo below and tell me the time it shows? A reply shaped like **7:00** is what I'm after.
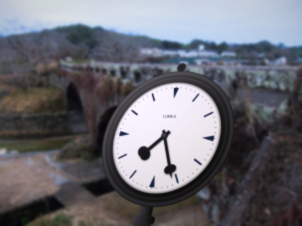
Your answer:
**7:26**
